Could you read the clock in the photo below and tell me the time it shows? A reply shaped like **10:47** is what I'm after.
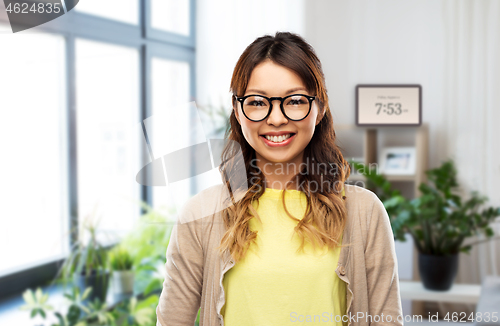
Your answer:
**7:53**
